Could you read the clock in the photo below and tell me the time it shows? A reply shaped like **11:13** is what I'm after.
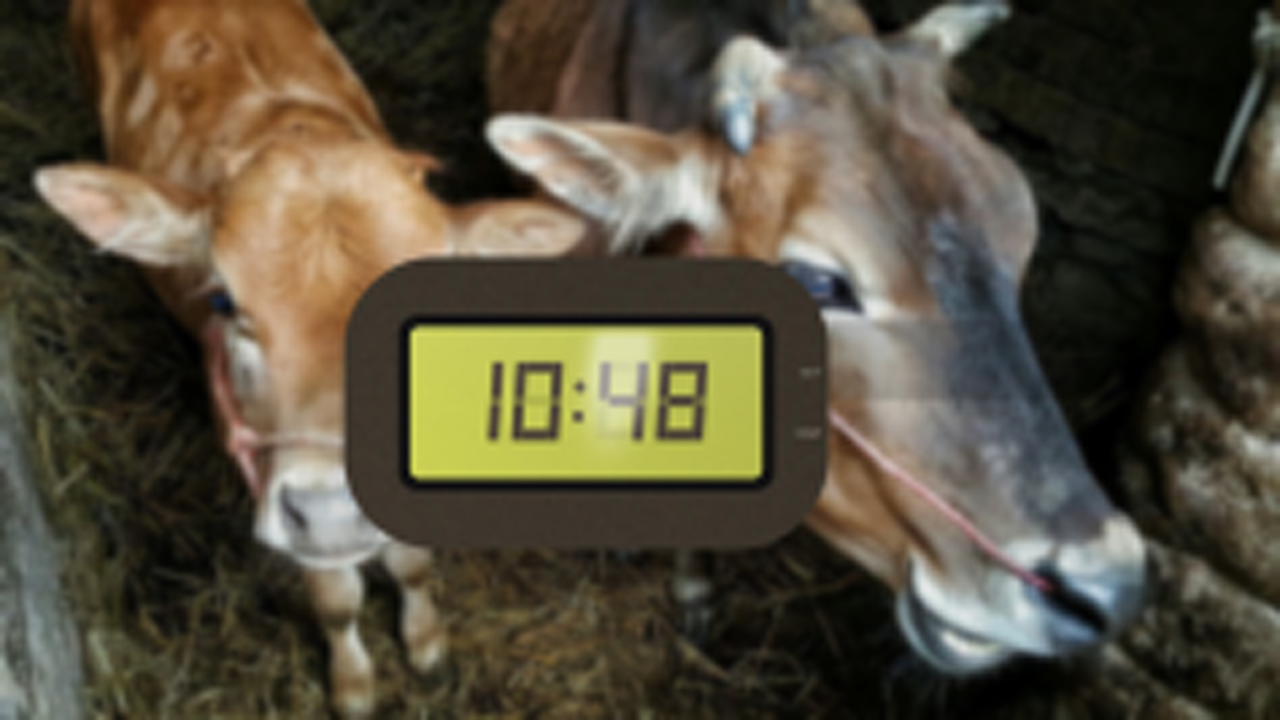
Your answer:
**10:48**
